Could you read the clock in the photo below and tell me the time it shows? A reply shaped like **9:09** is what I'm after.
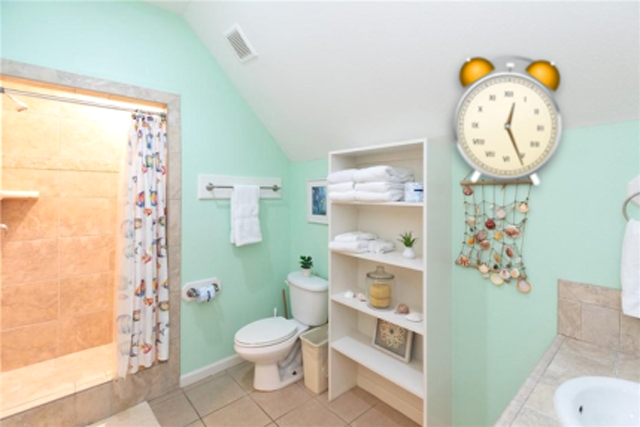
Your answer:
**12:26**
